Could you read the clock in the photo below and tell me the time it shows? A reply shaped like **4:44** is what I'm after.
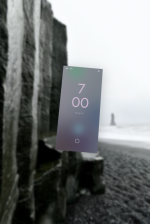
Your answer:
**7:00**
